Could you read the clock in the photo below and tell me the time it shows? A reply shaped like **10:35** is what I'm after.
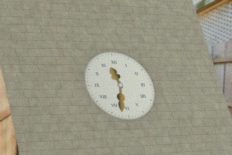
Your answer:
**11:32**
